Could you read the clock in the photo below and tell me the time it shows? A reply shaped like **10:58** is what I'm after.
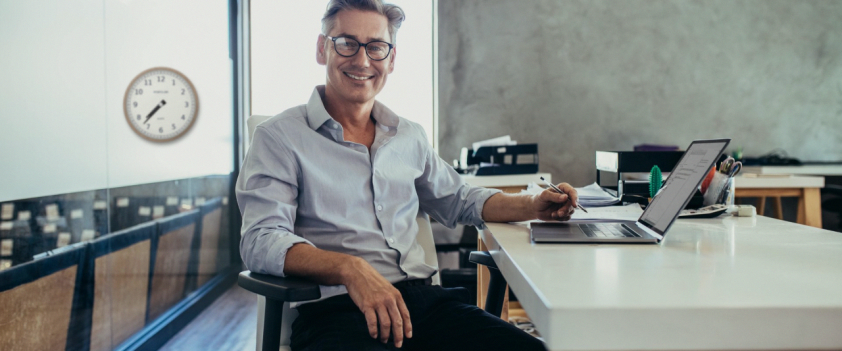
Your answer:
**7:37**
